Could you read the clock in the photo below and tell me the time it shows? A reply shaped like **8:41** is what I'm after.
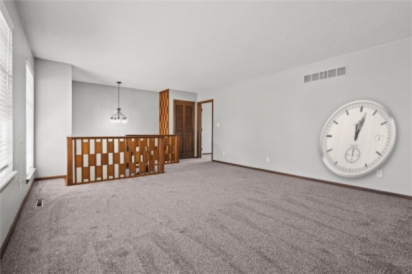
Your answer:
**12:02**
